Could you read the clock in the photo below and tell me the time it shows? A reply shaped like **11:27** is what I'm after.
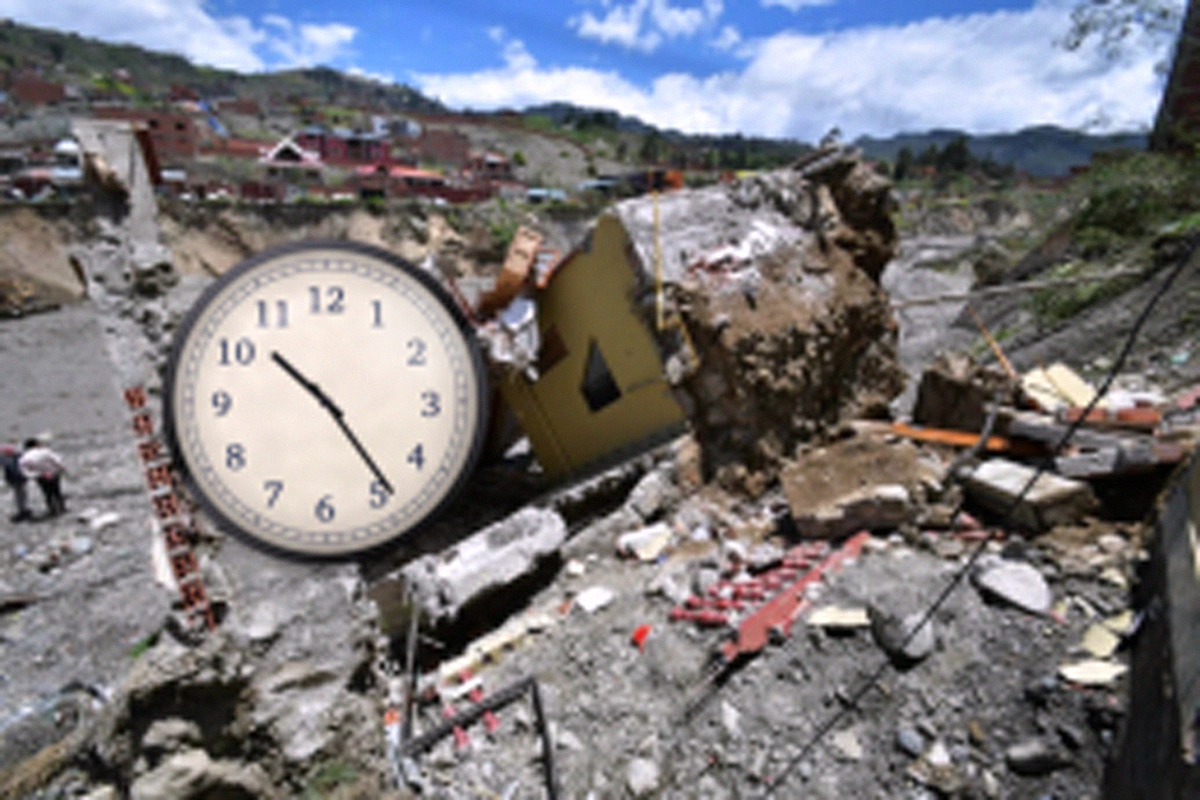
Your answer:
**10:24**
